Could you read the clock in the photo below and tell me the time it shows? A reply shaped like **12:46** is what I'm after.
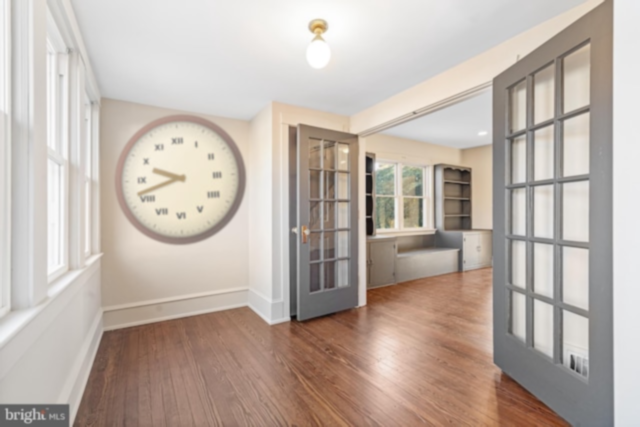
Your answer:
**9:42**
